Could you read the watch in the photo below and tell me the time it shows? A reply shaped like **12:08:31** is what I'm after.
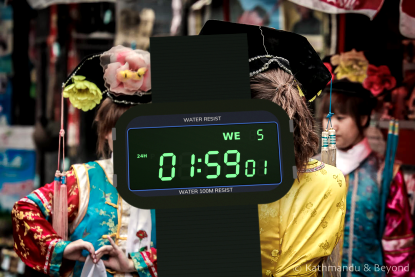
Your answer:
**1:59:01**
